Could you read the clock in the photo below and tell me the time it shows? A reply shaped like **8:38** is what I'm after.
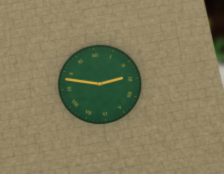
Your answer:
**2:48**
